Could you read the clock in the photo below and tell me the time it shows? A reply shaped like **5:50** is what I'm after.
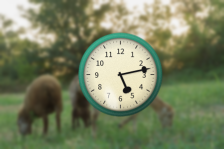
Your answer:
**5:13**
